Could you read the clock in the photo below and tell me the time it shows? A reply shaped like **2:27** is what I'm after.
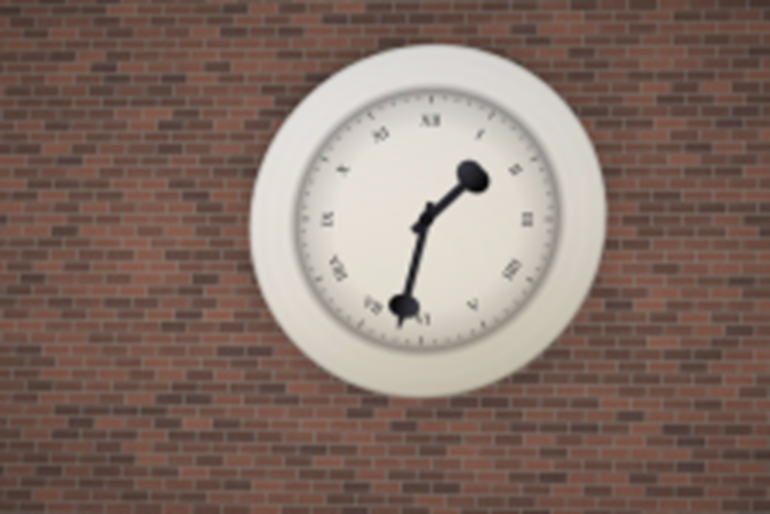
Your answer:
**1:32**
